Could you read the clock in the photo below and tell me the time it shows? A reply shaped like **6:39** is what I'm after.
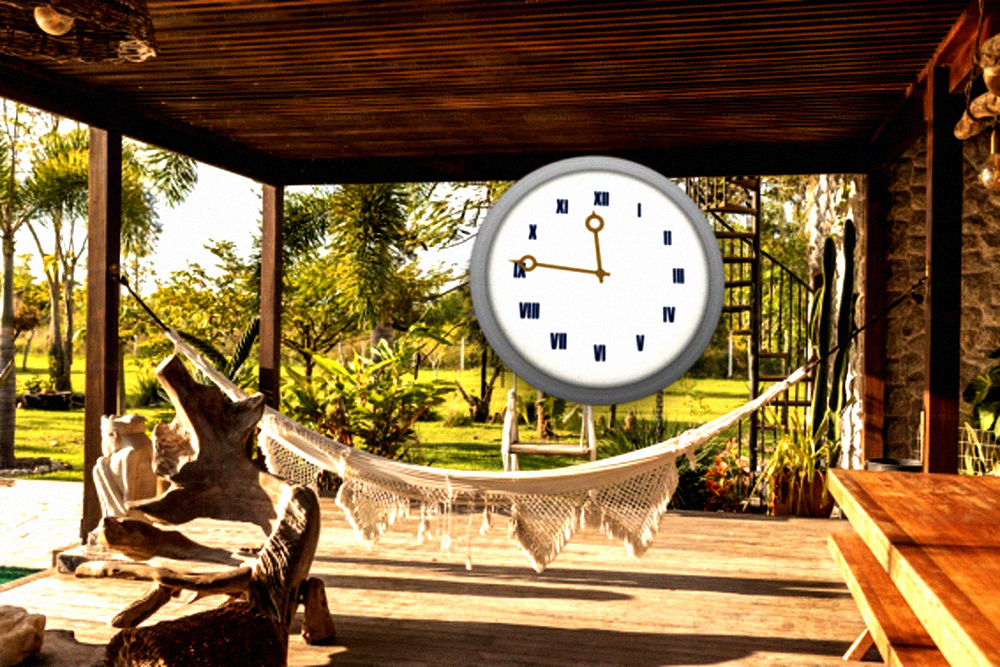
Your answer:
**11:46**
